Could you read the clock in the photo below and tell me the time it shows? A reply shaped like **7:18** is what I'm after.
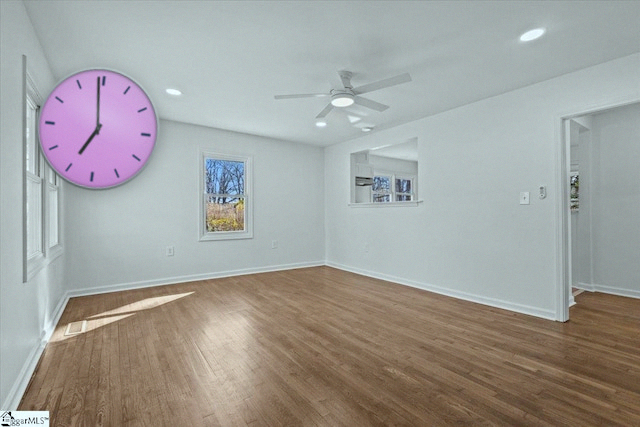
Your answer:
**6:59**
